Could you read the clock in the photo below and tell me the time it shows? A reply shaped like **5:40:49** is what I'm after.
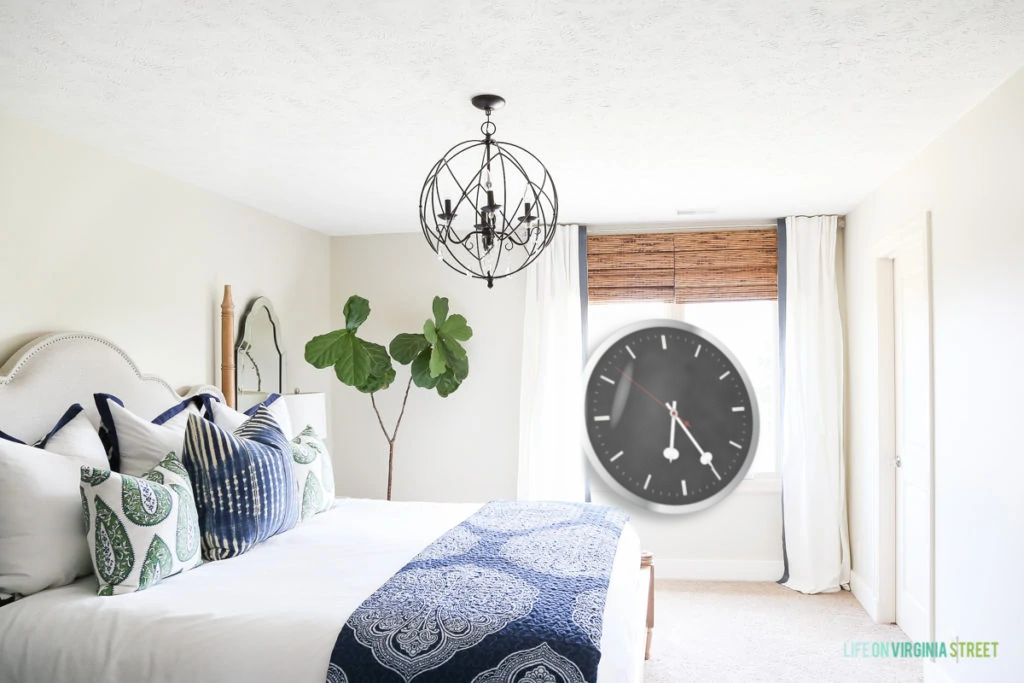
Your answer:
**6:24:52**
